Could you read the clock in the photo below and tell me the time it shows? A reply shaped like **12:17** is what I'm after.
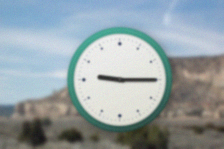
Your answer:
**9:15**
